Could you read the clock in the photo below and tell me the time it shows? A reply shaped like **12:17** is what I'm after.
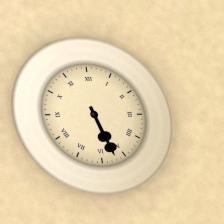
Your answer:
**5:27**
